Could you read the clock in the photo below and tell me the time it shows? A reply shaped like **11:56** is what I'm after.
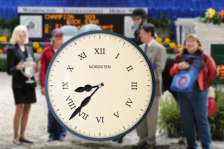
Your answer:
**8:37**
